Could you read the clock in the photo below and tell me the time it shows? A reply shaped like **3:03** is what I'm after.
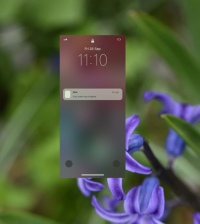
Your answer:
**11:10**
